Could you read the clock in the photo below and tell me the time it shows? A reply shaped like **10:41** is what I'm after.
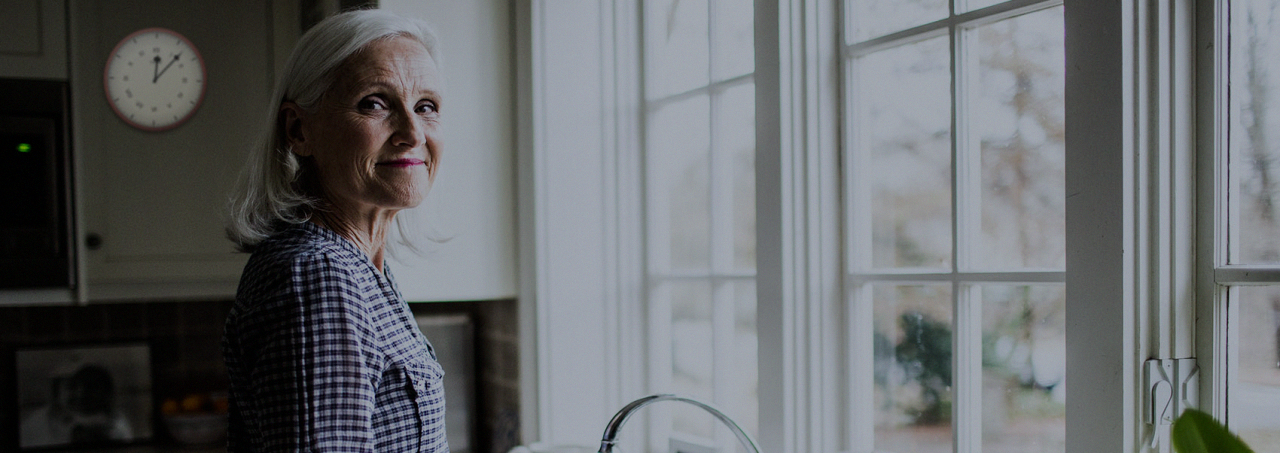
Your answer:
**12:07**
